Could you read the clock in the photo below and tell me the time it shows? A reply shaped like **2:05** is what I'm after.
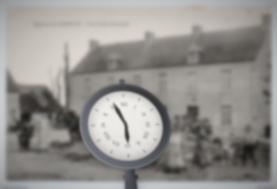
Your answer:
**5:56**
